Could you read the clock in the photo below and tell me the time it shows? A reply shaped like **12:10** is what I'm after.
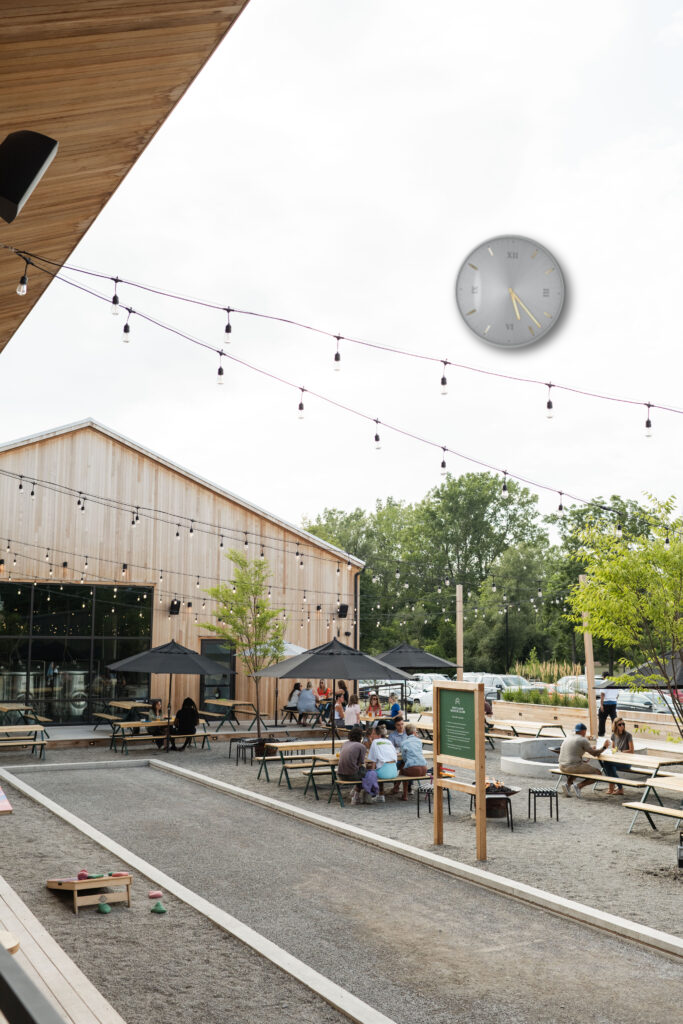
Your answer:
**5:23**
